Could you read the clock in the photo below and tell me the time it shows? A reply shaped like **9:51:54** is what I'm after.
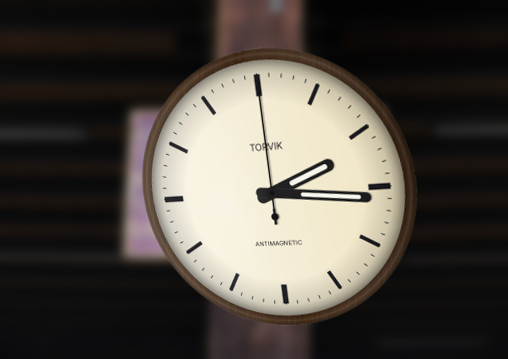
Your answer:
**2:16:00**
